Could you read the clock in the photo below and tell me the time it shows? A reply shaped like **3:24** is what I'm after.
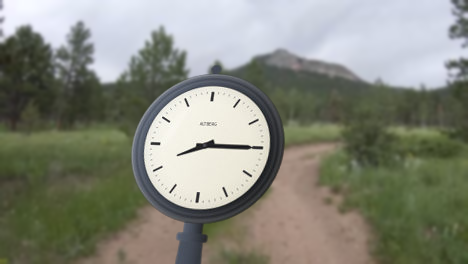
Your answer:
**8:15**
